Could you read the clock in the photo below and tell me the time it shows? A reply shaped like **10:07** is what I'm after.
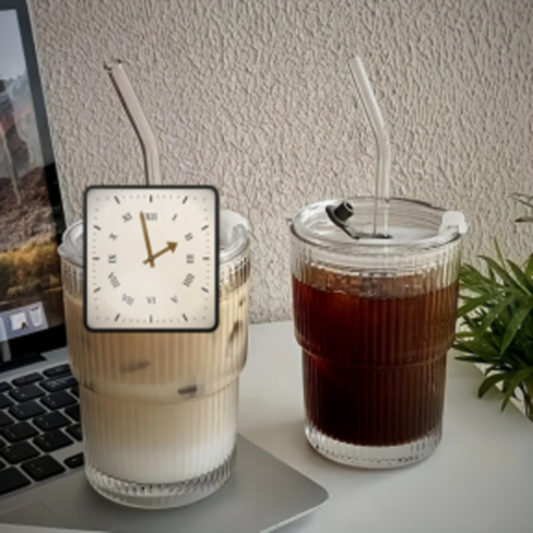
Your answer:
**1:58**
